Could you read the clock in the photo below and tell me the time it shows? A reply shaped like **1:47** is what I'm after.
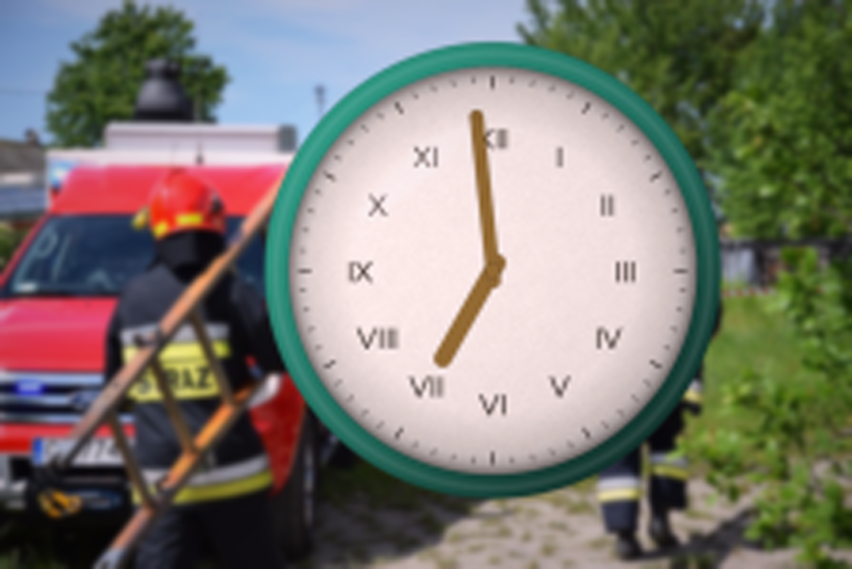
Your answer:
**6:59**
